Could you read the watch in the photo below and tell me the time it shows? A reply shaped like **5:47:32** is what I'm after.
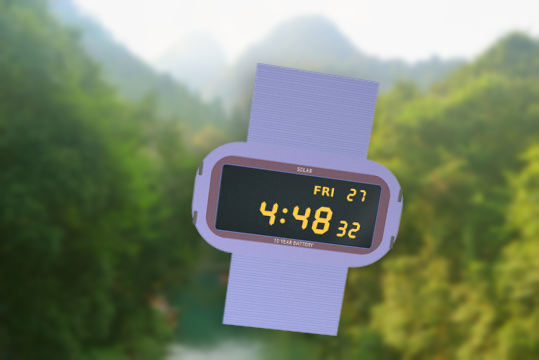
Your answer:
**4:48:32**
